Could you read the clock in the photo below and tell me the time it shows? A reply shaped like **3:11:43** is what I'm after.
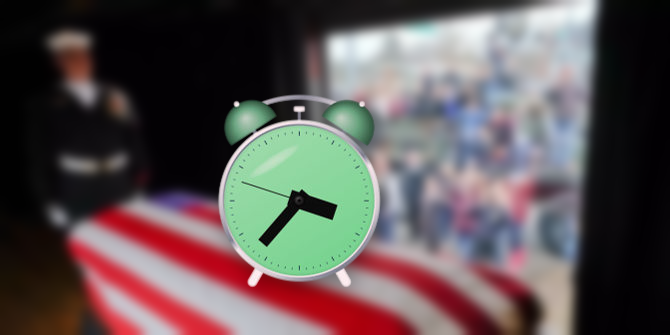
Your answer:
**3:36:48**
